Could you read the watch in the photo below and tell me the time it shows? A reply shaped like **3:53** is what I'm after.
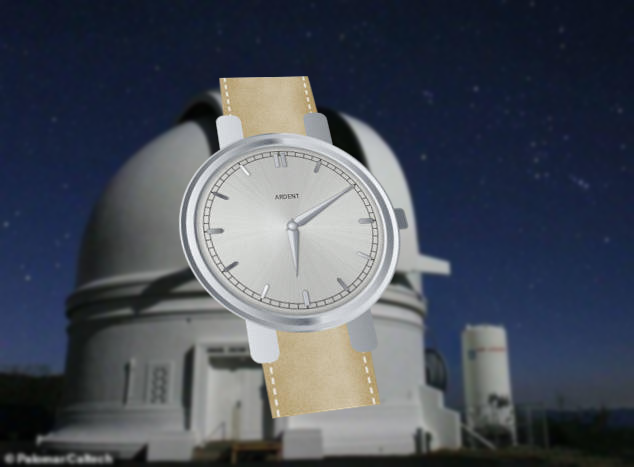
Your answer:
**6:10**
